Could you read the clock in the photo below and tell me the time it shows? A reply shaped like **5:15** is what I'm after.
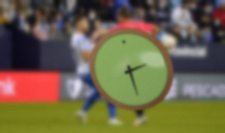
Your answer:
**2:29**
